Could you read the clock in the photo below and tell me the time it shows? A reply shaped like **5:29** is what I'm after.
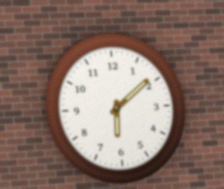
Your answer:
**6:09**
